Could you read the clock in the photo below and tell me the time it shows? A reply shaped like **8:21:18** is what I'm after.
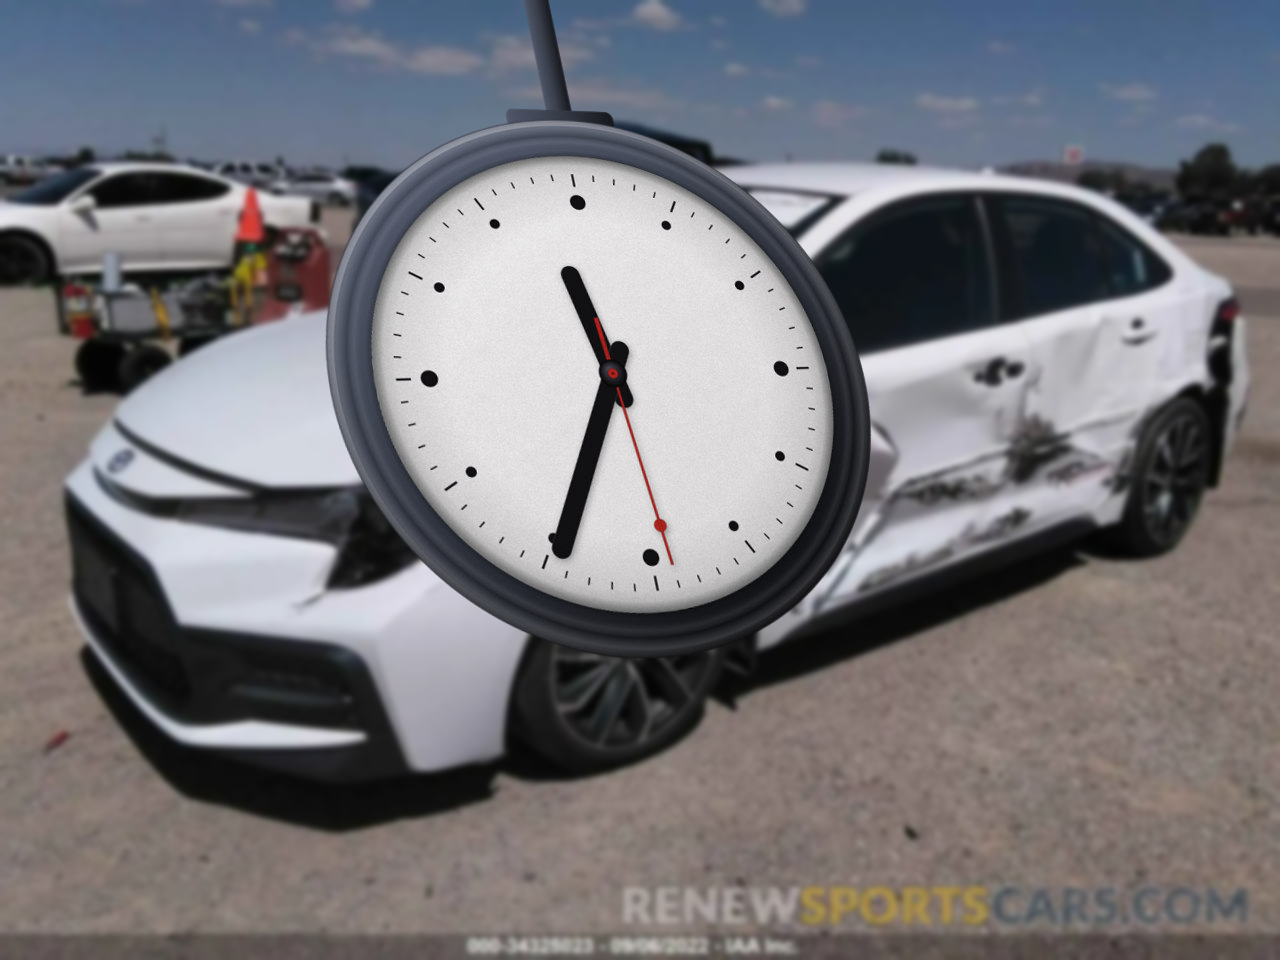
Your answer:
**11:34:29**
